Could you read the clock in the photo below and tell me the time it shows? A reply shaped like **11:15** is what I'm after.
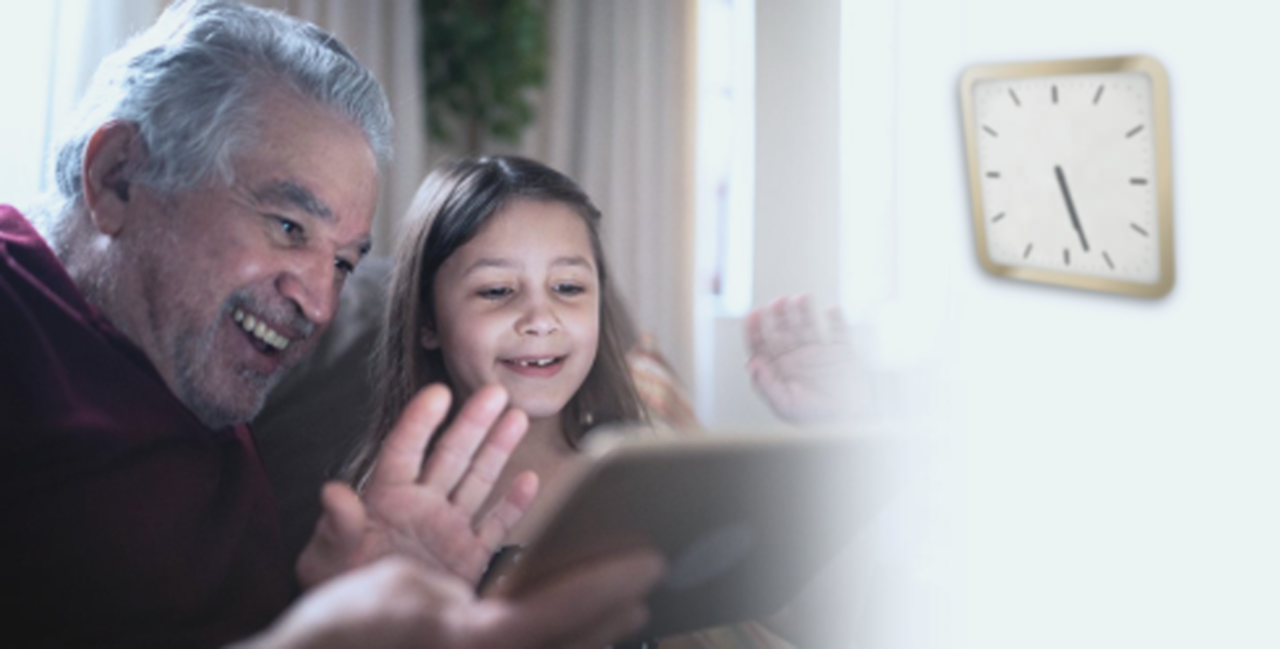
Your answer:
**5:27**
